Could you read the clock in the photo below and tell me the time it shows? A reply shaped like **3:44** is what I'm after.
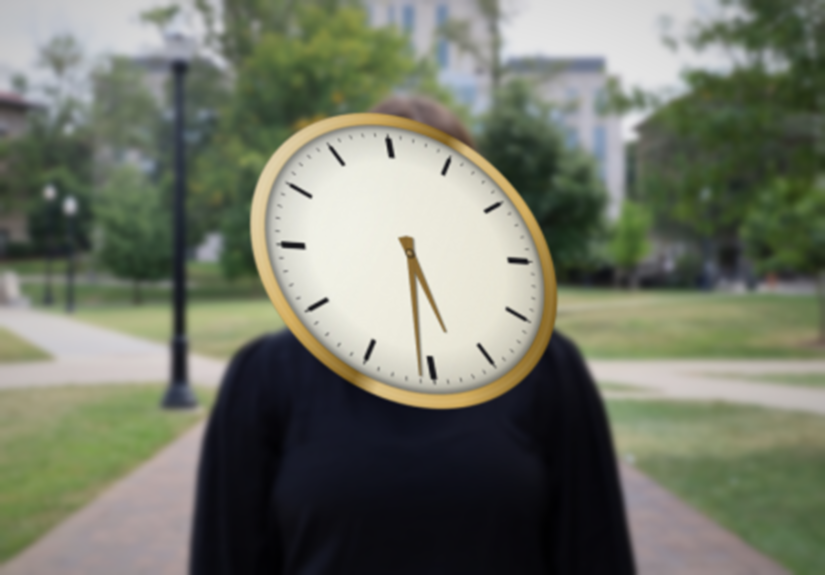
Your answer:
**5:31**
